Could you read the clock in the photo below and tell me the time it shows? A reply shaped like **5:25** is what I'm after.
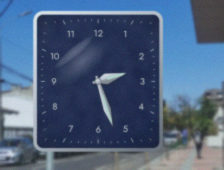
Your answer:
**2:27**
